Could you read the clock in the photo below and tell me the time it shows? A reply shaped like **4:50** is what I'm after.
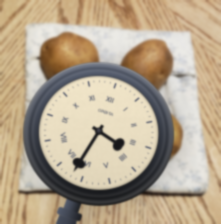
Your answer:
**3:32**
